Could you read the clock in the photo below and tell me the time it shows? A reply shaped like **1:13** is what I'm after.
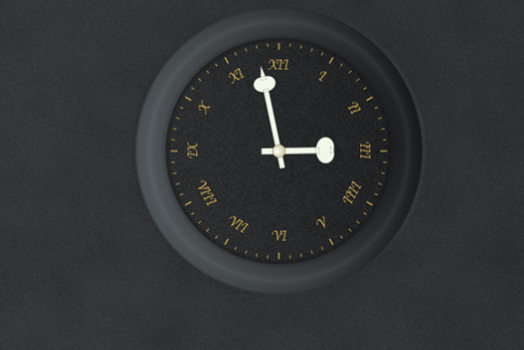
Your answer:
**2:58**
